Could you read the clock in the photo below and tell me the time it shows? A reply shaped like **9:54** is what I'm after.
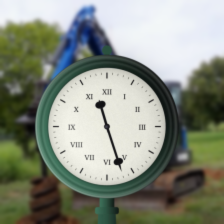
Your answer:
**11:27**
